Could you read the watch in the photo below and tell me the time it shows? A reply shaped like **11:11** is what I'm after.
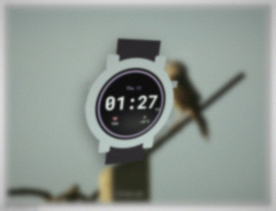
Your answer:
**1:27**
